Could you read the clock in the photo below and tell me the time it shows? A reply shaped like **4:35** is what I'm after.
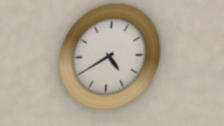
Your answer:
**4:40**
